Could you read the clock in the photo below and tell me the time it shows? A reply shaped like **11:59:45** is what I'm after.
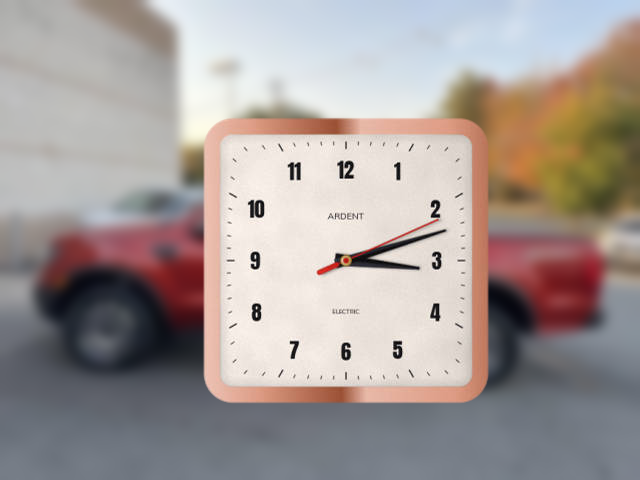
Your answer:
**3:12:11**
